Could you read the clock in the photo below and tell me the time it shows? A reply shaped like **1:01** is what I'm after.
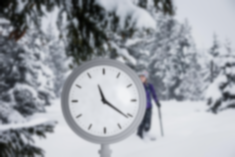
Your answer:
**11:21**
